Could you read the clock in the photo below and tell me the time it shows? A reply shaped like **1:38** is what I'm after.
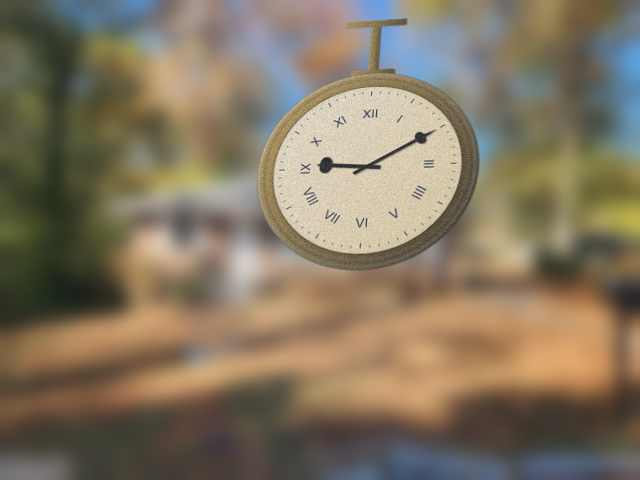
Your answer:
**9:10**
